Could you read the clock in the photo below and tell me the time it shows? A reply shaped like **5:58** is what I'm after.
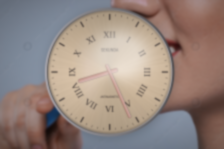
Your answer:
**8:26**
